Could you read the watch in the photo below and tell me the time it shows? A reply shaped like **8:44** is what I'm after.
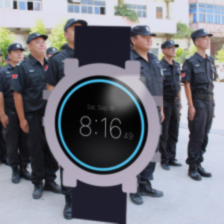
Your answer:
**8:16**
